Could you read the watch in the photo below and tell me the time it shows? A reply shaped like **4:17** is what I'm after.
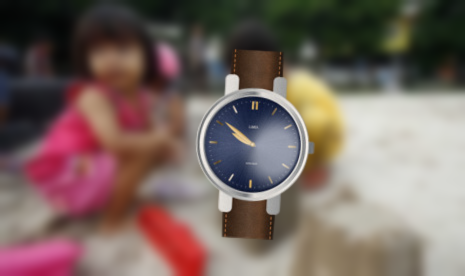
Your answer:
**9:51**
